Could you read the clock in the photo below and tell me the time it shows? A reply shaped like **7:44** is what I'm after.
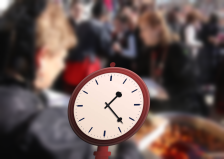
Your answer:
**1:23**
